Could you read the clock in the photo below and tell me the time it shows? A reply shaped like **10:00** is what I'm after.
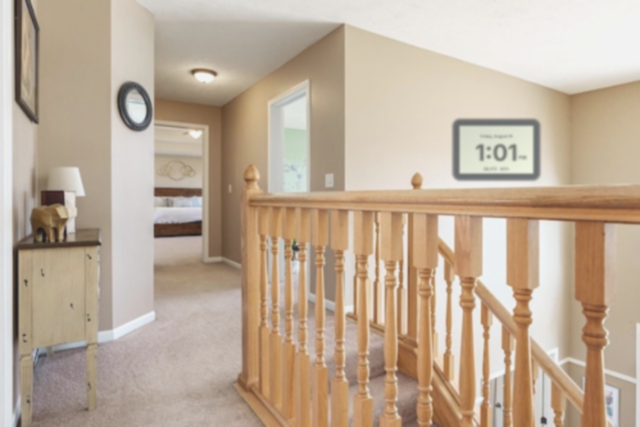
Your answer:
**1:01**
